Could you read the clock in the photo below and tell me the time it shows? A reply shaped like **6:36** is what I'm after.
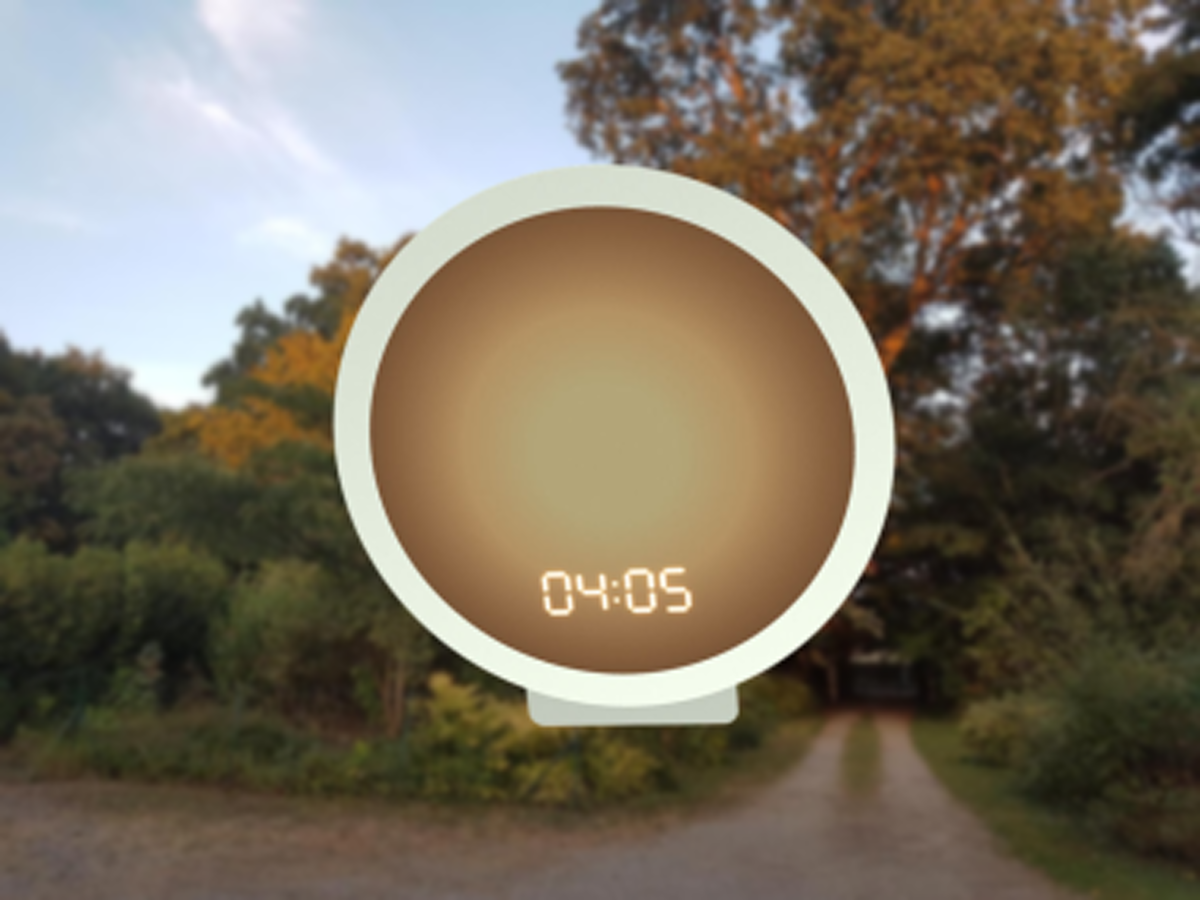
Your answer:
**4:05**
